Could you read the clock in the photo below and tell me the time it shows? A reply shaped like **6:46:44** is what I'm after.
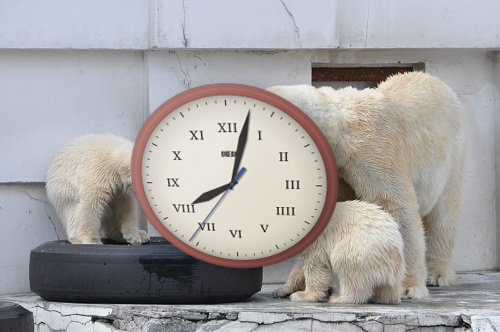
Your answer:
**8:02:36**
